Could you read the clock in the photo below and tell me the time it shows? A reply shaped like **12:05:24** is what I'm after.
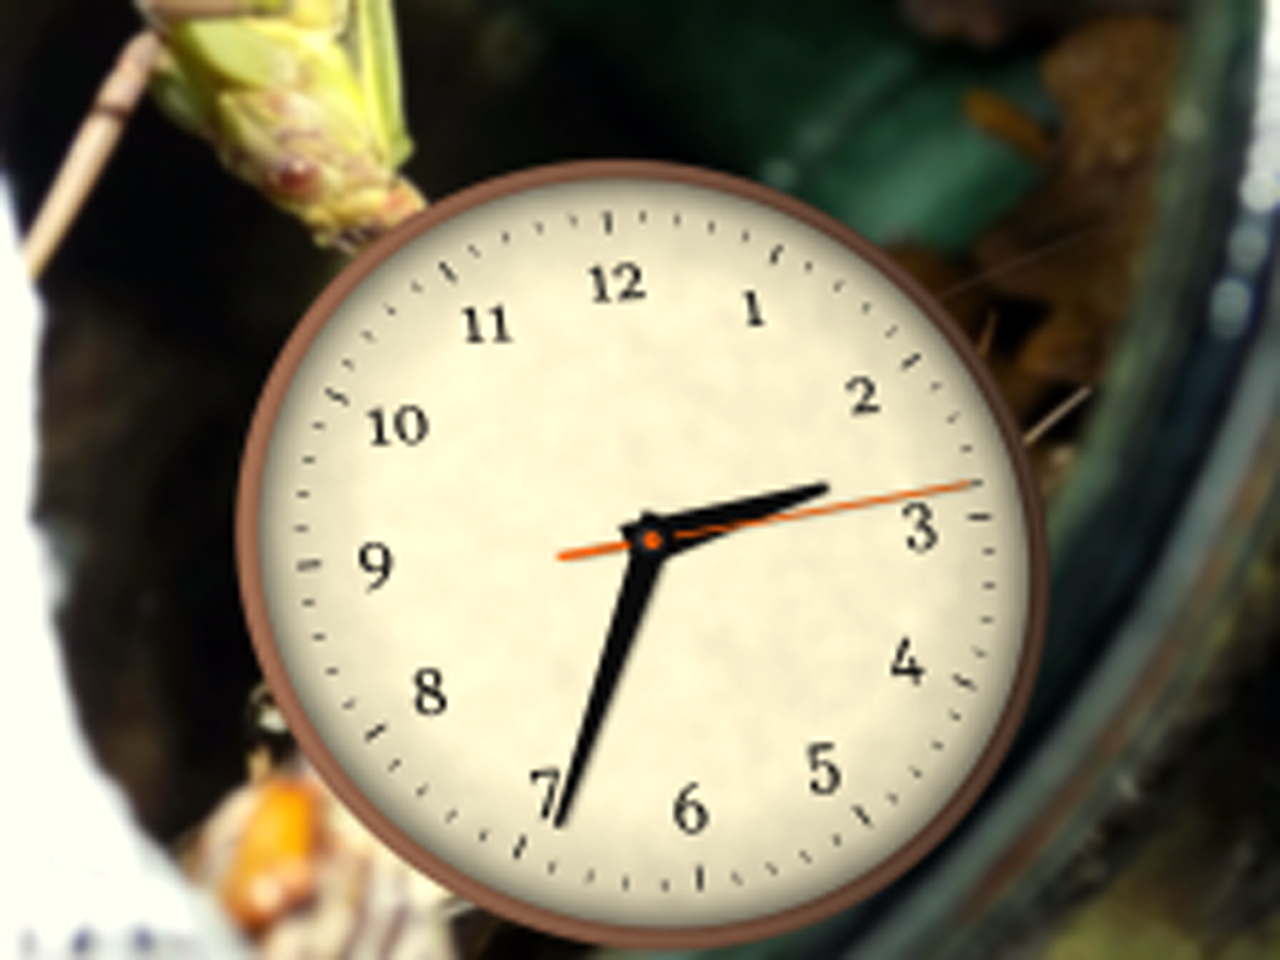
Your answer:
**2:34:14**
